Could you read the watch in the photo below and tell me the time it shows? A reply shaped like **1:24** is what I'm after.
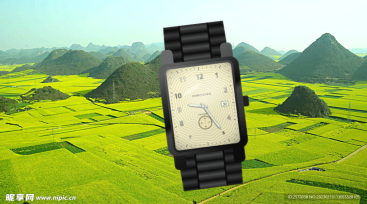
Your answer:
**9:25**
